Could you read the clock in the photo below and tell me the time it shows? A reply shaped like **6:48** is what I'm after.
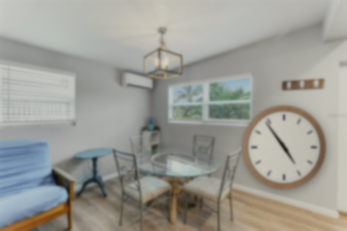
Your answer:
**4:54**
